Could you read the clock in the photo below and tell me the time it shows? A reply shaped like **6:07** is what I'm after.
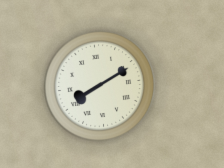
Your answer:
**8:11**
